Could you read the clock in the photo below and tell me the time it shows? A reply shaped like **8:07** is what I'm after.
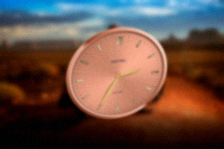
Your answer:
**2:35**
